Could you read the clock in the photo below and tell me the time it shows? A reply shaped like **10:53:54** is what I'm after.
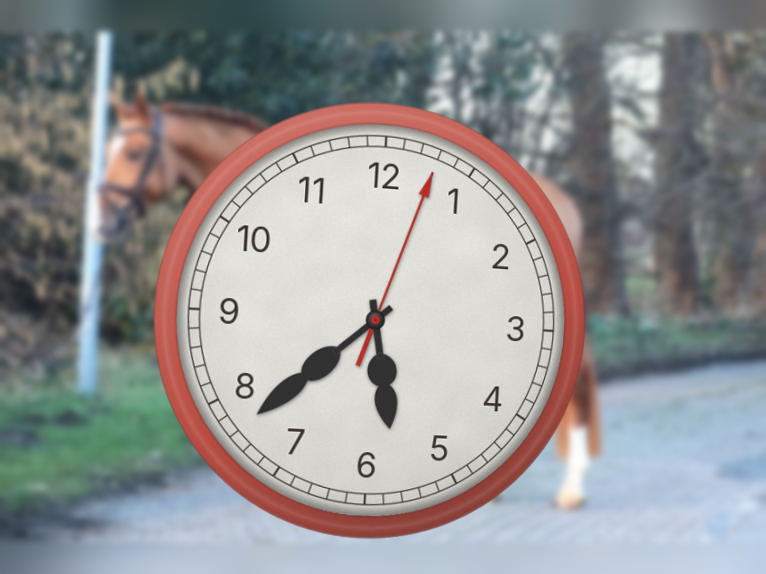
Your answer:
**5:38:03**
